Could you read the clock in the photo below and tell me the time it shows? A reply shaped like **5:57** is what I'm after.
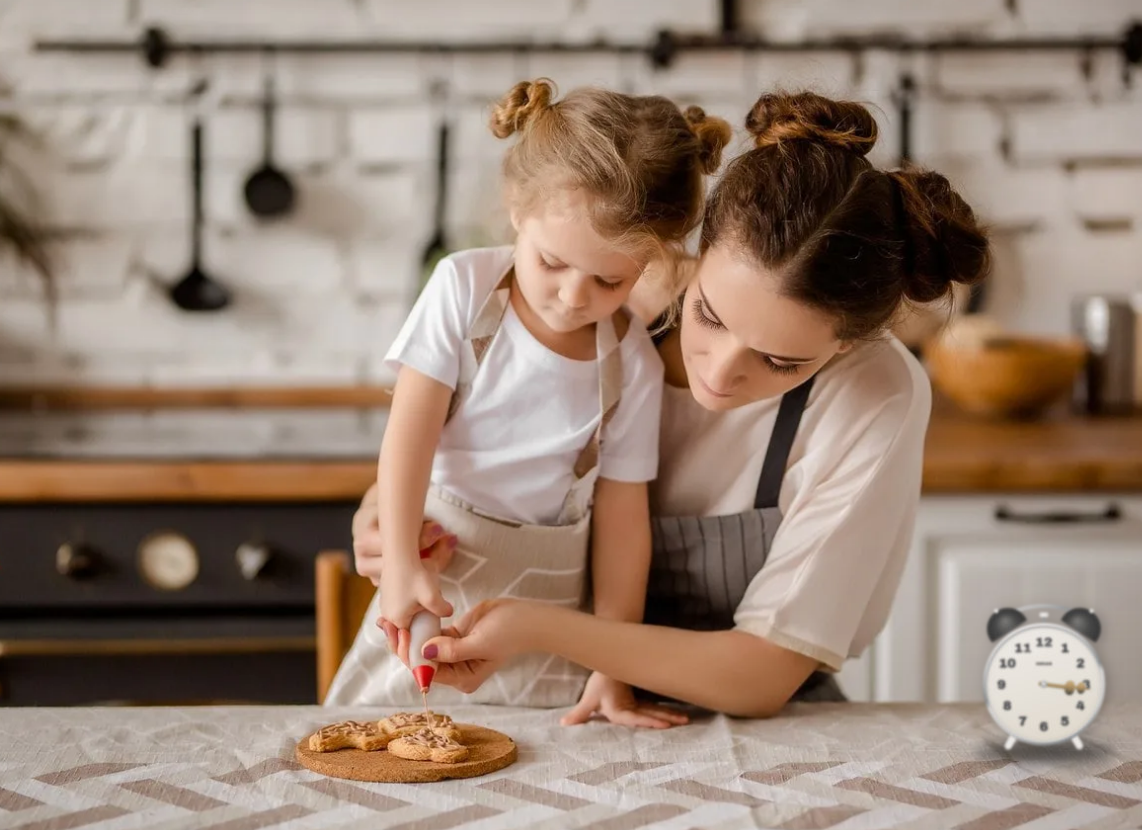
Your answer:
**3:16**
